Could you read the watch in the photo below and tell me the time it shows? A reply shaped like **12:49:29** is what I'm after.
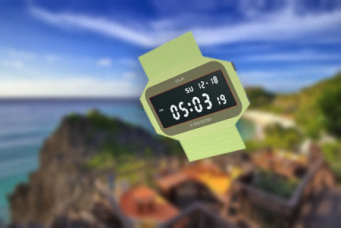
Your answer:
**5:03:19**
